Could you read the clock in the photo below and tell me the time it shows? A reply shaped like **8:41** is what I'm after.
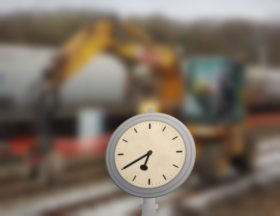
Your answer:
**6:40**
